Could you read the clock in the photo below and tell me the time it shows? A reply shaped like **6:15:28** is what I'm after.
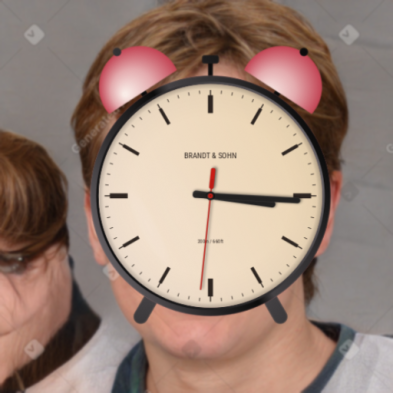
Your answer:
**3:15:31**
